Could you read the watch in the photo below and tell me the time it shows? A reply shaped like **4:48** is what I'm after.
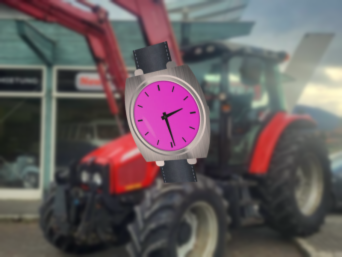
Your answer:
**2:29**
